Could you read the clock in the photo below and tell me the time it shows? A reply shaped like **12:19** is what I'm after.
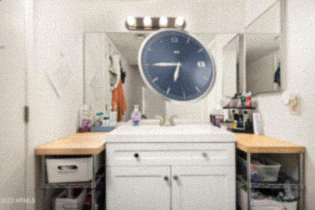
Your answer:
**6:45**
